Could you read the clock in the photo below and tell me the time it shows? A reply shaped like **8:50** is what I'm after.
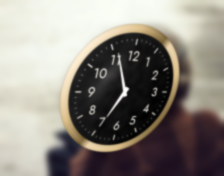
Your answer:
**6:56**
